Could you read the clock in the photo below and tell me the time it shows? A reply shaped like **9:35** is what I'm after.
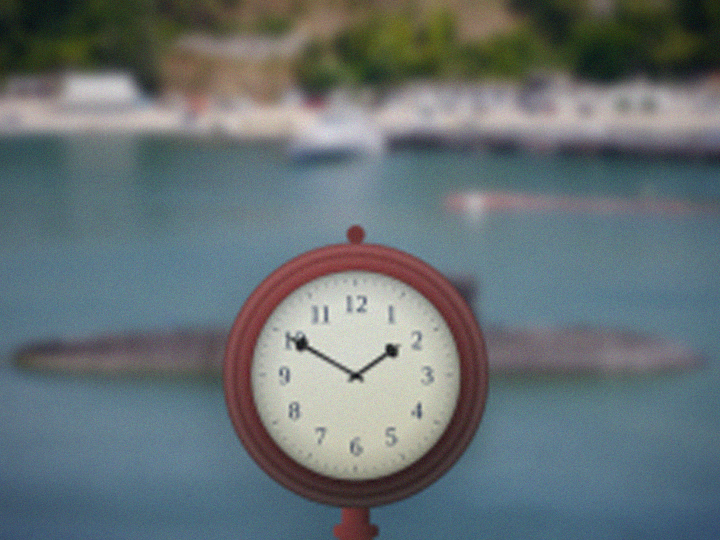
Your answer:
**1:50**
